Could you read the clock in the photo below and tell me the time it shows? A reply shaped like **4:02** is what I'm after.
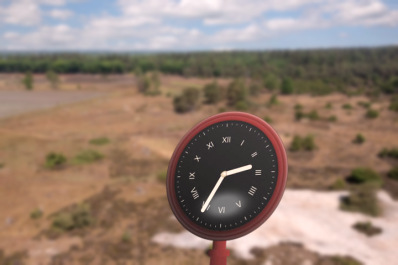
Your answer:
**2:35**
